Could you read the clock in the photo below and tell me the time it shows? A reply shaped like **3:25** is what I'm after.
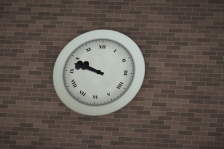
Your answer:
**9:48**
